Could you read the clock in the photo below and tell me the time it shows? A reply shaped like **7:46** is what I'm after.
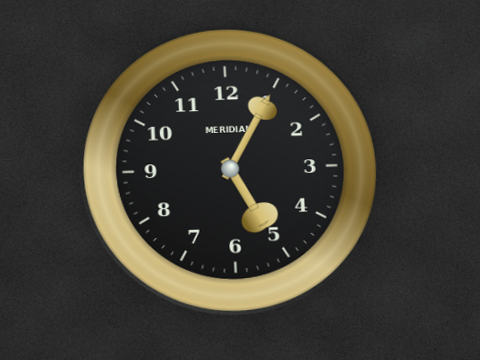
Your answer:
**5:05**
